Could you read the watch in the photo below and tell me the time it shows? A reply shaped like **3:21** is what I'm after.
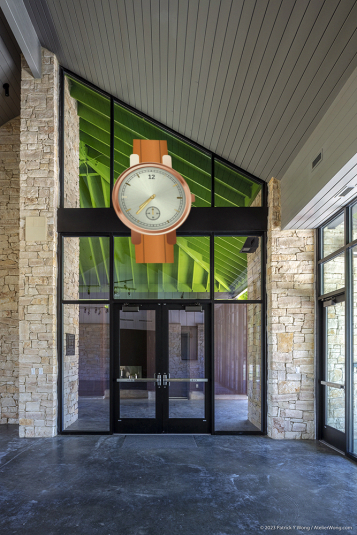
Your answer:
**7:37**
